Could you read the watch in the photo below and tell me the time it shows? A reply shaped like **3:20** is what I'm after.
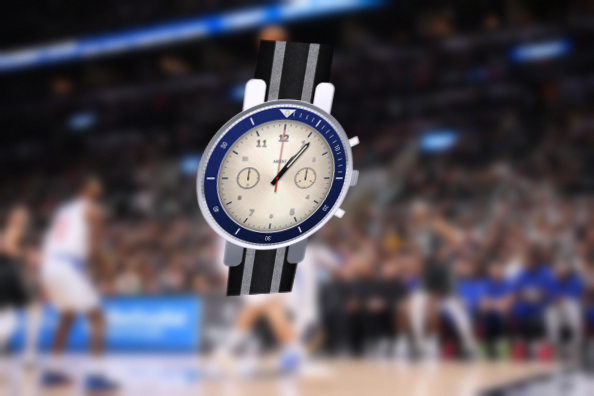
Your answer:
**1:06**
